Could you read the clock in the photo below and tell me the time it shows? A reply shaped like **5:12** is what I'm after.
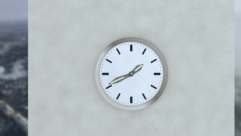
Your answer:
**1:41**
